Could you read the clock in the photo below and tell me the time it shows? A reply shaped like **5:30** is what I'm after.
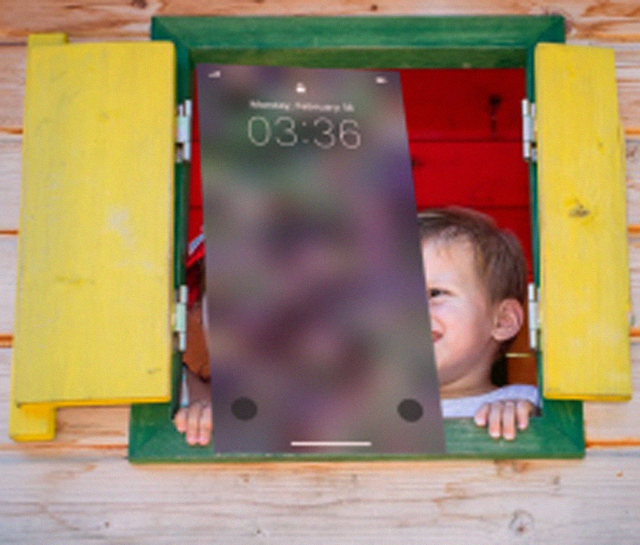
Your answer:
**3:36**
